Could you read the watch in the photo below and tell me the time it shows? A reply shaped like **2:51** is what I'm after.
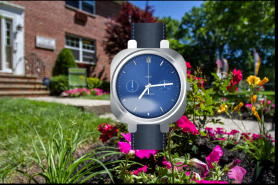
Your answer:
**7:14**
